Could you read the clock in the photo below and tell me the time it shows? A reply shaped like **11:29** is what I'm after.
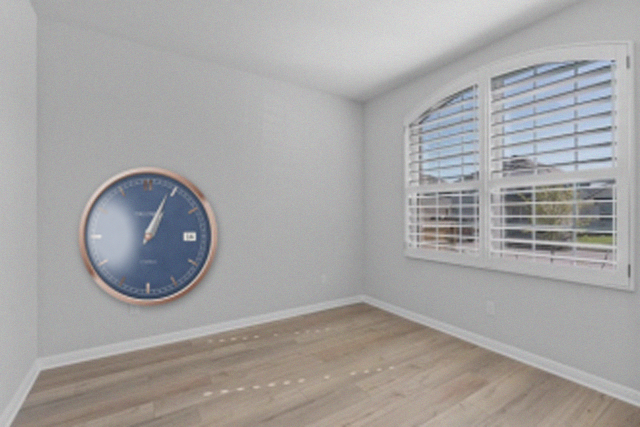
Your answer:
**1:04**
